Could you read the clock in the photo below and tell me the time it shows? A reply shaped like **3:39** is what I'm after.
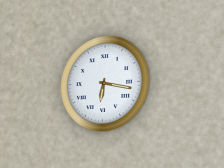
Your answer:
**6:17**
